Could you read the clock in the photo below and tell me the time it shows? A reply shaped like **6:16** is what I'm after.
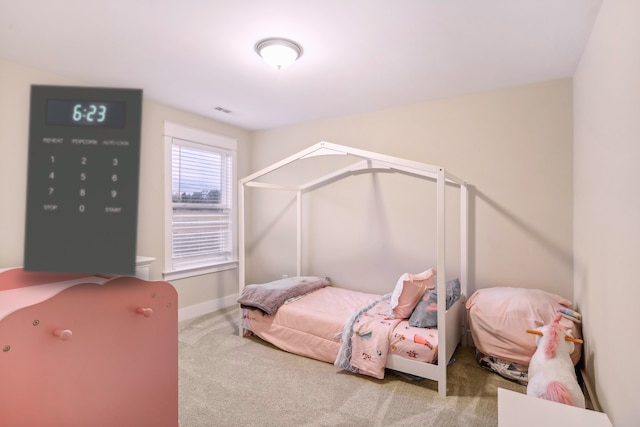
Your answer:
**6:23**
